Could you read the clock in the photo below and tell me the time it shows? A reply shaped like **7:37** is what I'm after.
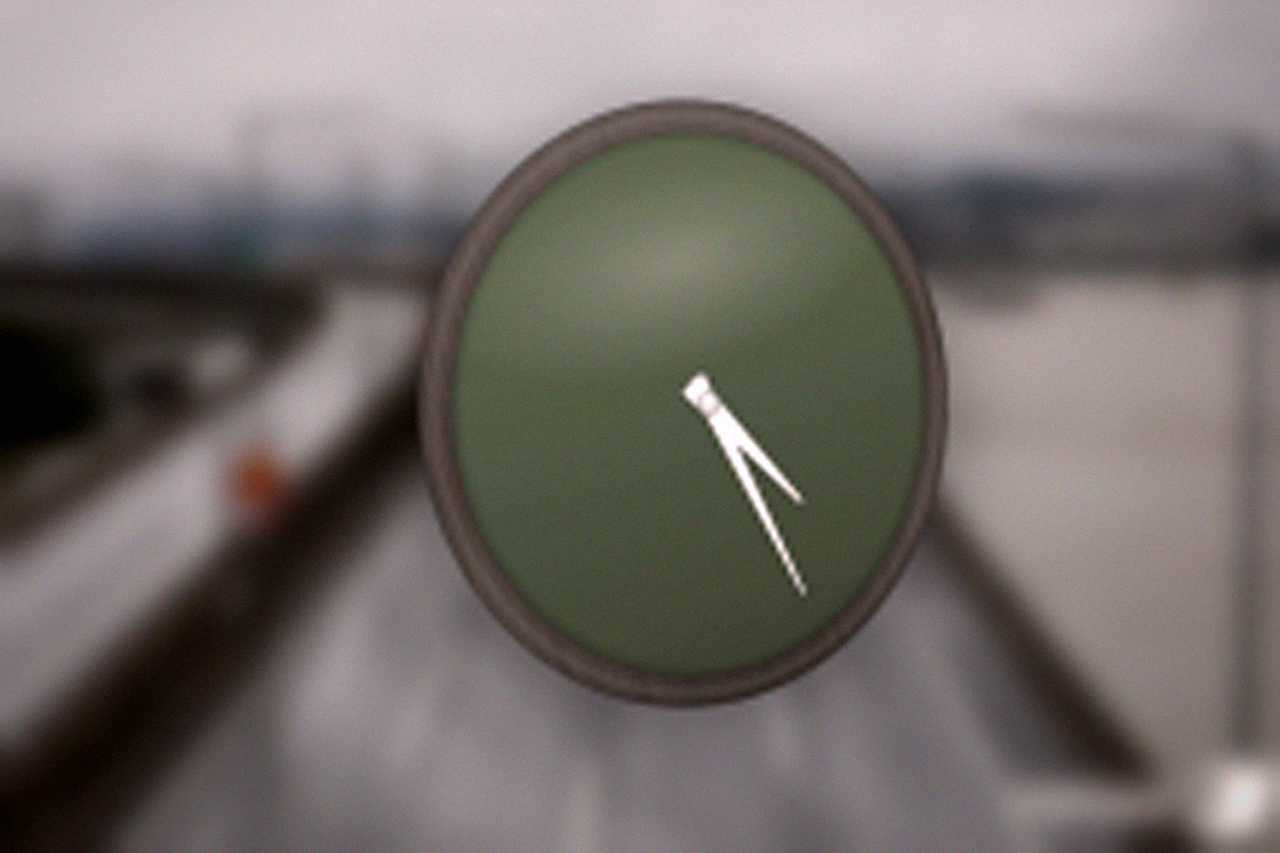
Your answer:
**4:25**
